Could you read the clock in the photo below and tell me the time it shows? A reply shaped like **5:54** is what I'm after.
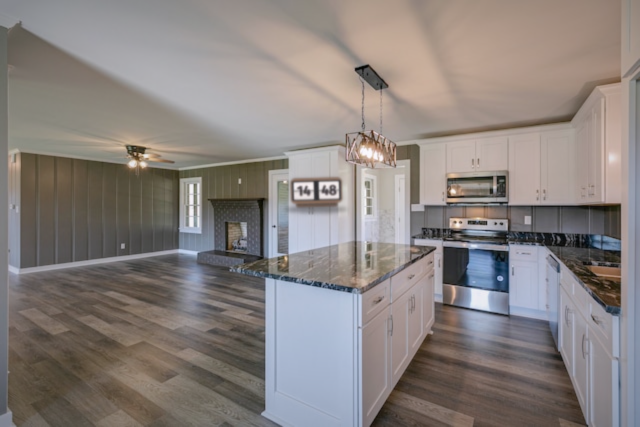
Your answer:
**14:48**
